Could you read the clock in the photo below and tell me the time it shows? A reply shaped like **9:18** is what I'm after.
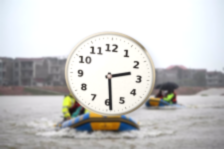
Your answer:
**2:29**
